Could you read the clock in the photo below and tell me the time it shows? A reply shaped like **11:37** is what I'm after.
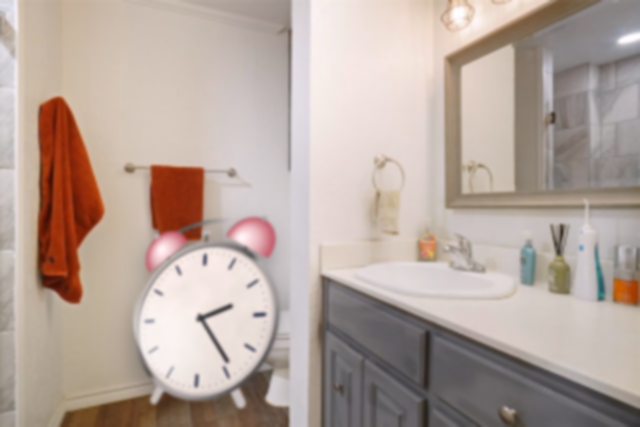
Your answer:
**2:24**
